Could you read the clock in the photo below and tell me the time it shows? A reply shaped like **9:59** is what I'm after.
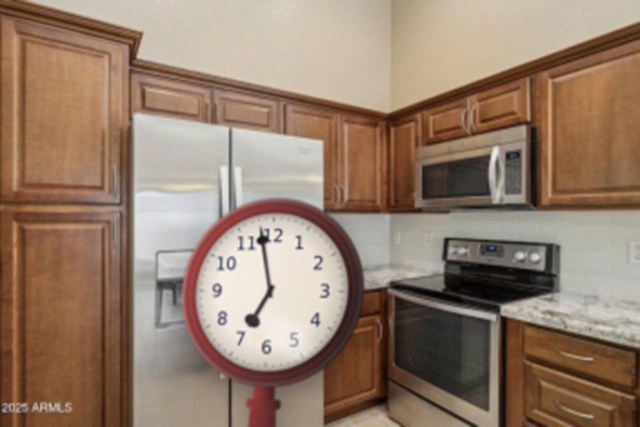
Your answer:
**6:58**
